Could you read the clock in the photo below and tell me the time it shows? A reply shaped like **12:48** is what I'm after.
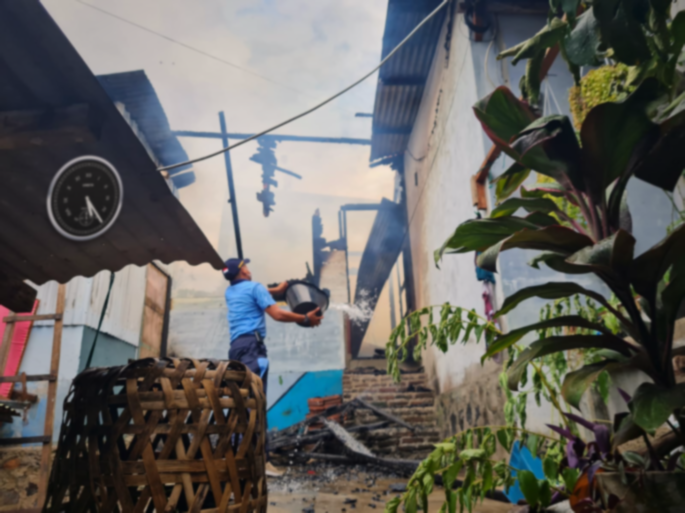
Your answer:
**5:24**
